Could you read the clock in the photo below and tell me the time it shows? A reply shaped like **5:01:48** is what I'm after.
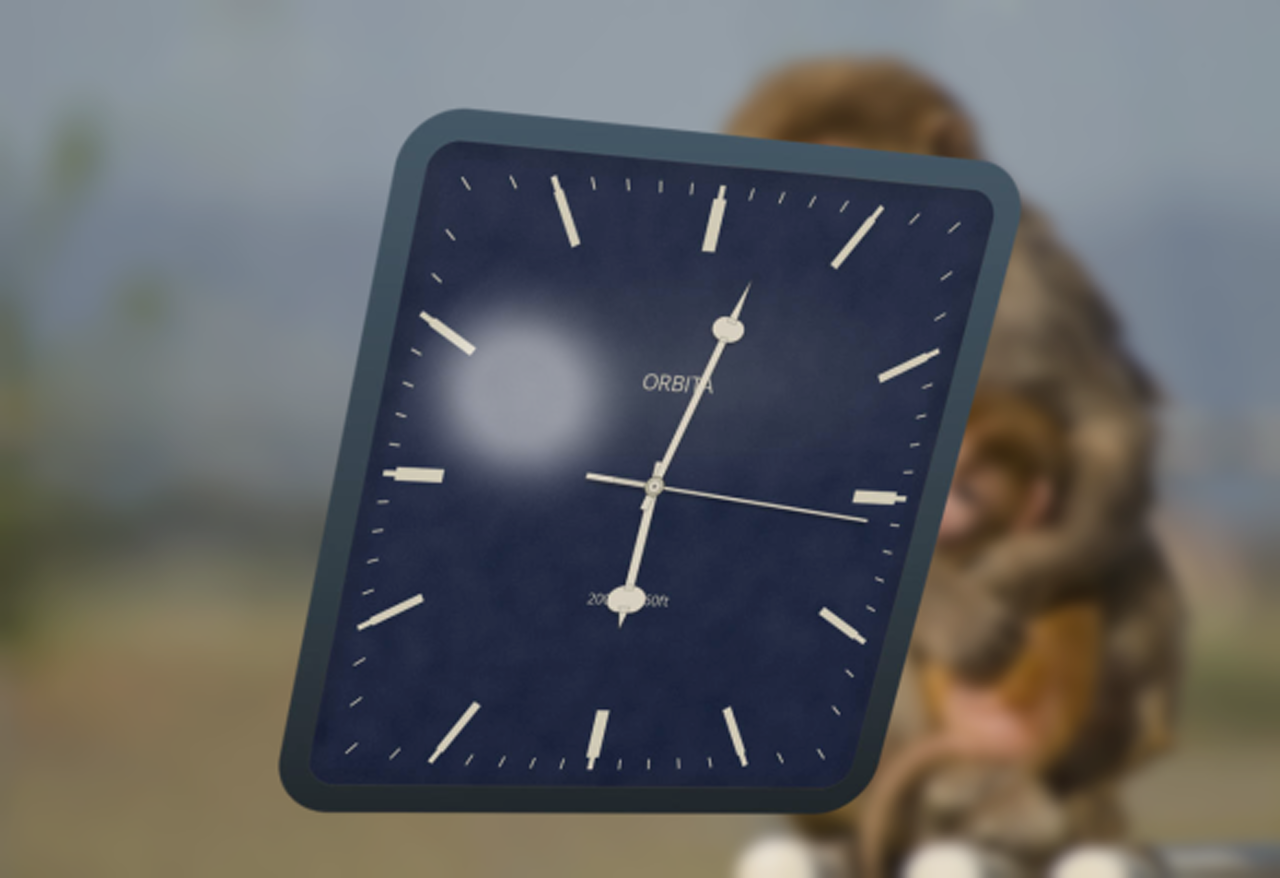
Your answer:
**6:02:16**
